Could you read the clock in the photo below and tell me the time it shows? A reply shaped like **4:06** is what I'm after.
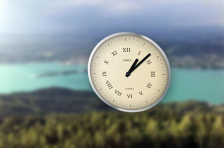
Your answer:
**1:08**
